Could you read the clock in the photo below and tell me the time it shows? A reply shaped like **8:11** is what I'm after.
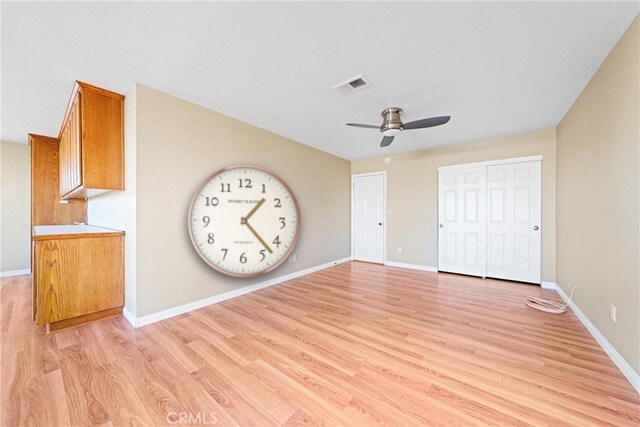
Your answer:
**1:23**
